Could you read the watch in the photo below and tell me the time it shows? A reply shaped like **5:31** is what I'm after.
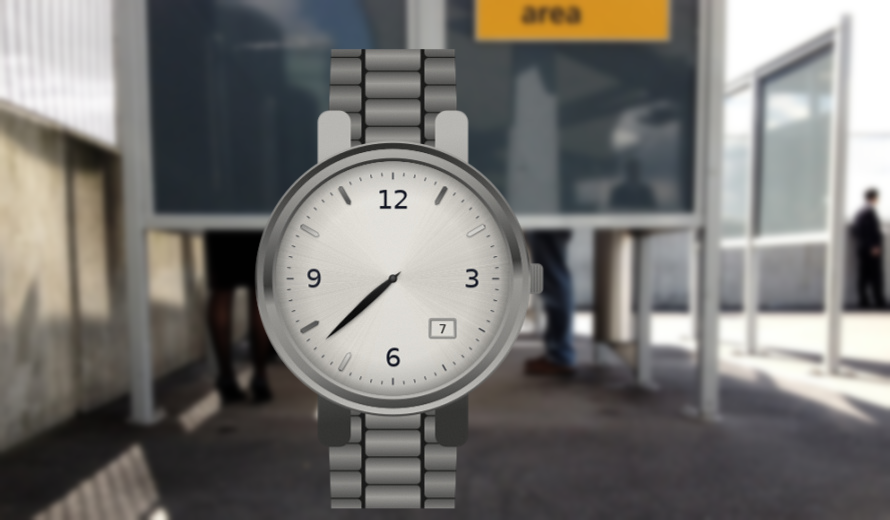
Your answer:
**7:38**
